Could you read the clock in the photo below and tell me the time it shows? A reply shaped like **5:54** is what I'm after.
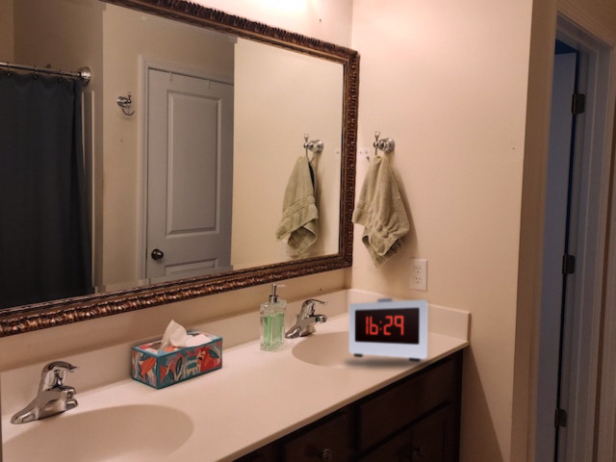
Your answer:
**16:29**
